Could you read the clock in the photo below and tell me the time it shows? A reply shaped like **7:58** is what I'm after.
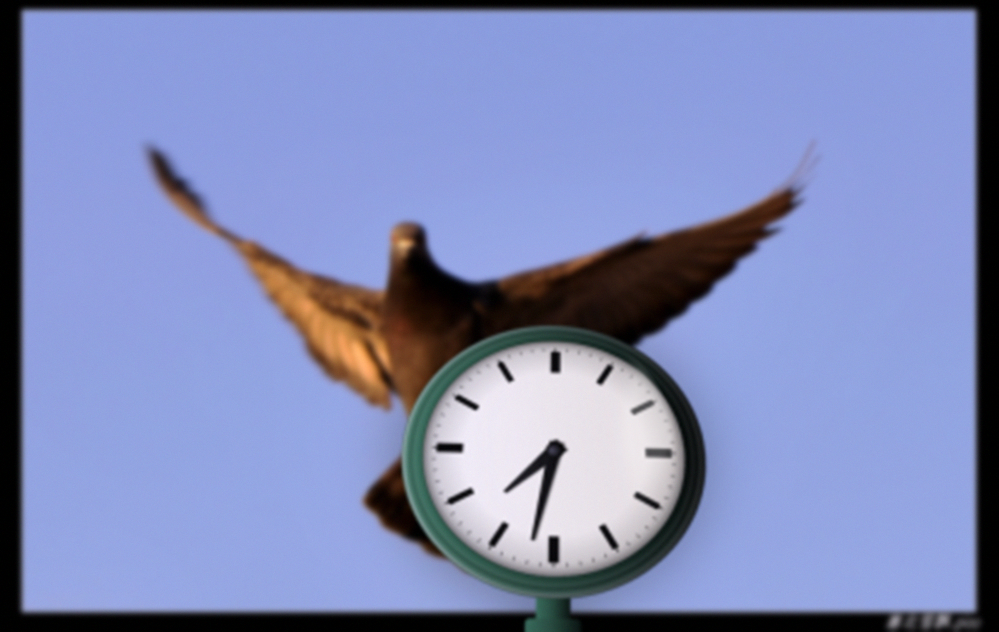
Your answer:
**7:32**
